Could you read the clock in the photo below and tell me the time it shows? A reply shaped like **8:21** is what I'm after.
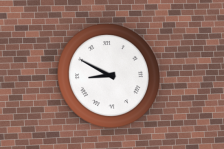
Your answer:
**8:50**
